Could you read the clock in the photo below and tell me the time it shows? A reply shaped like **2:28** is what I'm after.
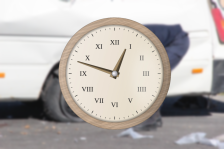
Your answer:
**12:48**
